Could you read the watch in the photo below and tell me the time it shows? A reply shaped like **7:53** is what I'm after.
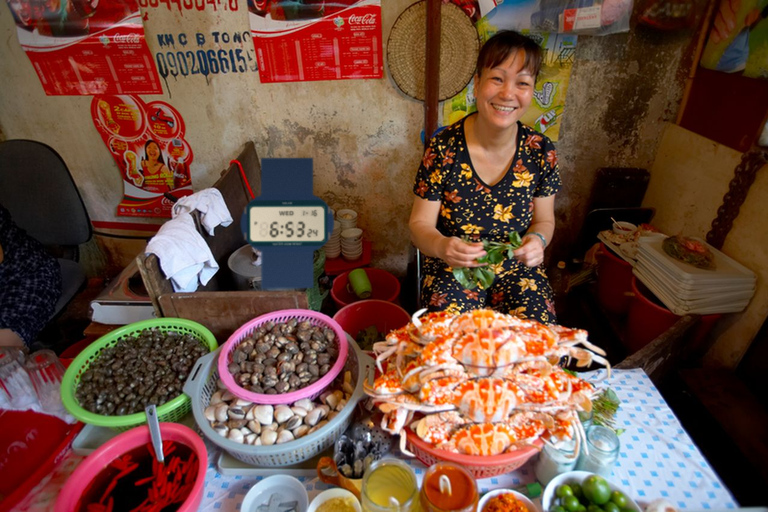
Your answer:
**6:53**
